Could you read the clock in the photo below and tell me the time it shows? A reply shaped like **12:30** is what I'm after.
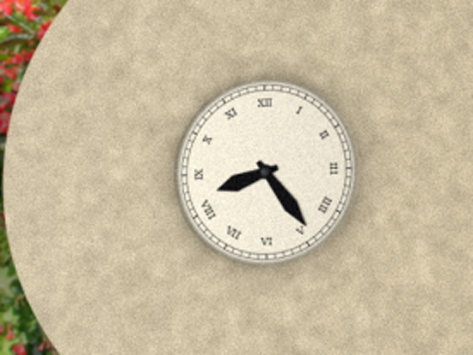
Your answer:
**8:24**
